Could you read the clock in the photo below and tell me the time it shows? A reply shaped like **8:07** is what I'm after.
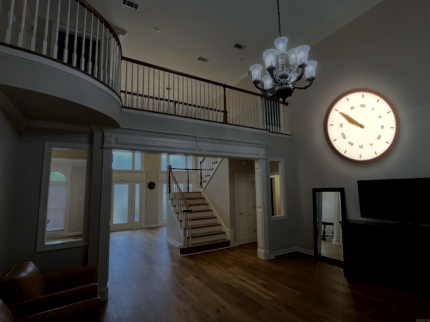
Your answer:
**9:50**
